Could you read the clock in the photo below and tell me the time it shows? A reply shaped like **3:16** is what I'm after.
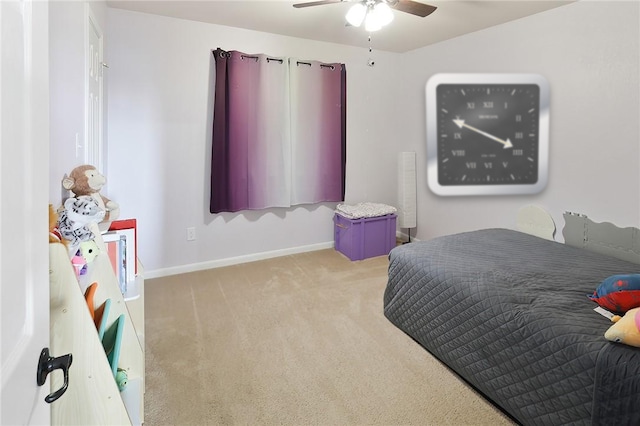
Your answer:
**3:49**
